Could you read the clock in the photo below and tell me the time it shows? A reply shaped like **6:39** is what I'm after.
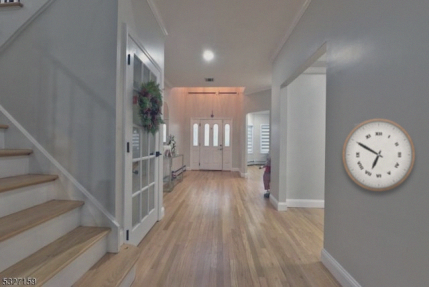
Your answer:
**6:50**
